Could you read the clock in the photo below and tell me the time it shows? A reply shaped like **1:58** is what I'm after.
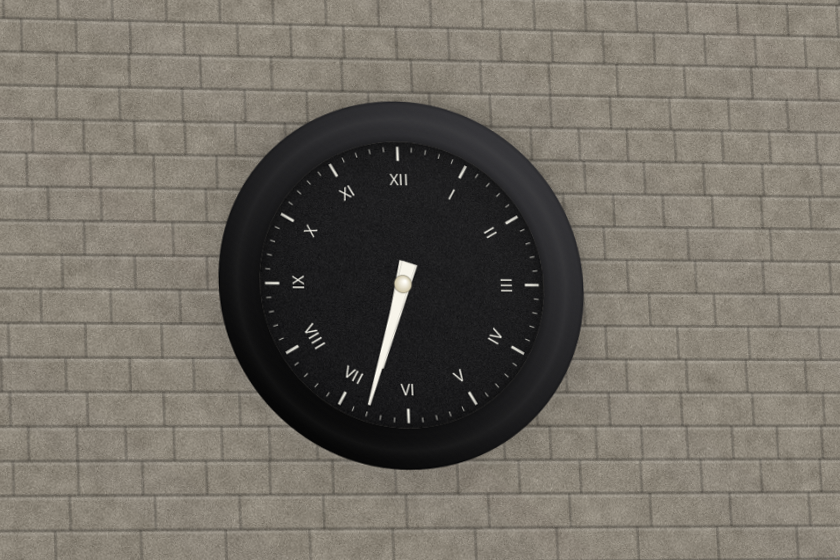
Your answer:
**6:33**
